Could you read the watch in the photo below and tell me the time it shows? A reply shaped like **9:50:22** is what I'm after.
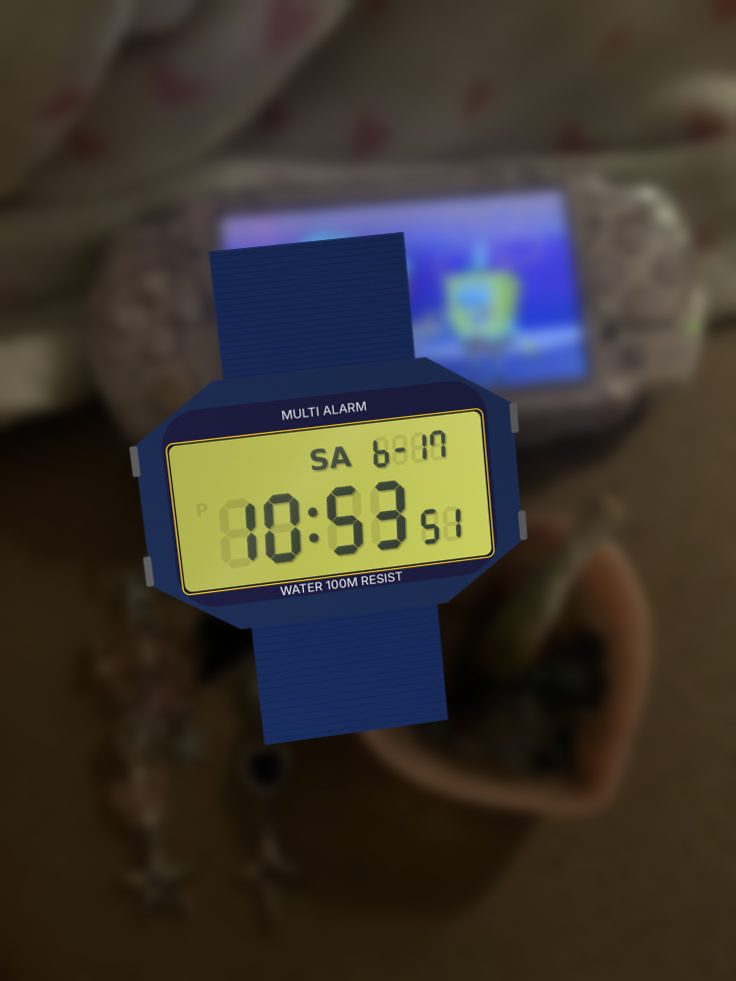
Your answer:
**10:53:51**
